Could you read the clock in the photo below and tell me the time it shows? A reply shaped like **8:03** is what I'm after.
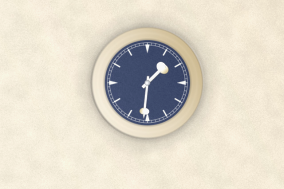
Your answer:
**1:31**
